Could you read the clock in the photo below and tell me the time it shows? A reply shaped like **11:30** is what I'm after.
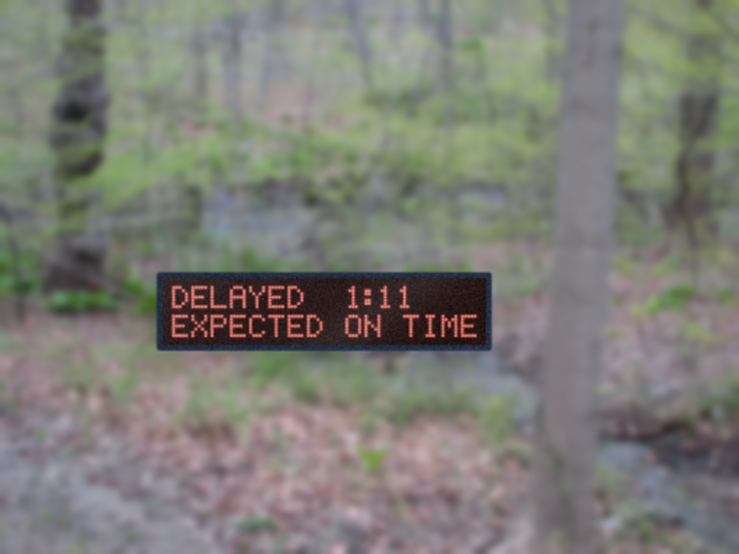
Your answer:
**1:11**
